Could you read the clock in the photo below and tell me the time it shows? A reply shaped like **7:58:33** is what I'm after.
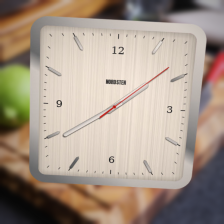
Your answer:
**1:39:08**
